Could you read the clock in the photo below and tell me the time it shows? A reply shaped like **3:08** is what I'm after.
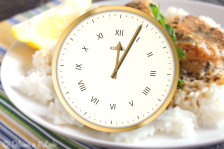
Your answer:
**12:04**
